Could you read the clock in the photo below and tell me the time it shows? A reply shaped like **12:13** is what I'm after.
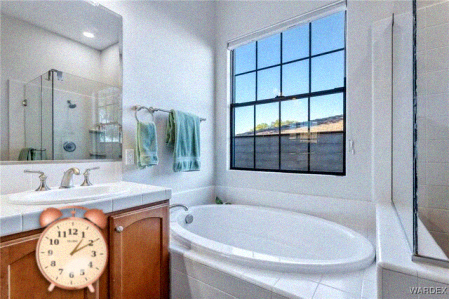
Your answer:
**1:10**
